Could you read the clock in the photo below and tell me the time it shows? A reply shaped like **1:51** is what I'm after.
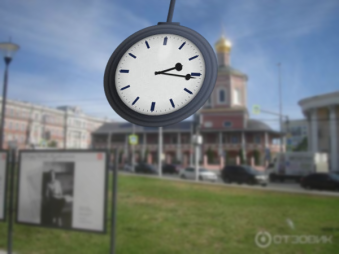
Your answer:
**2:16**
